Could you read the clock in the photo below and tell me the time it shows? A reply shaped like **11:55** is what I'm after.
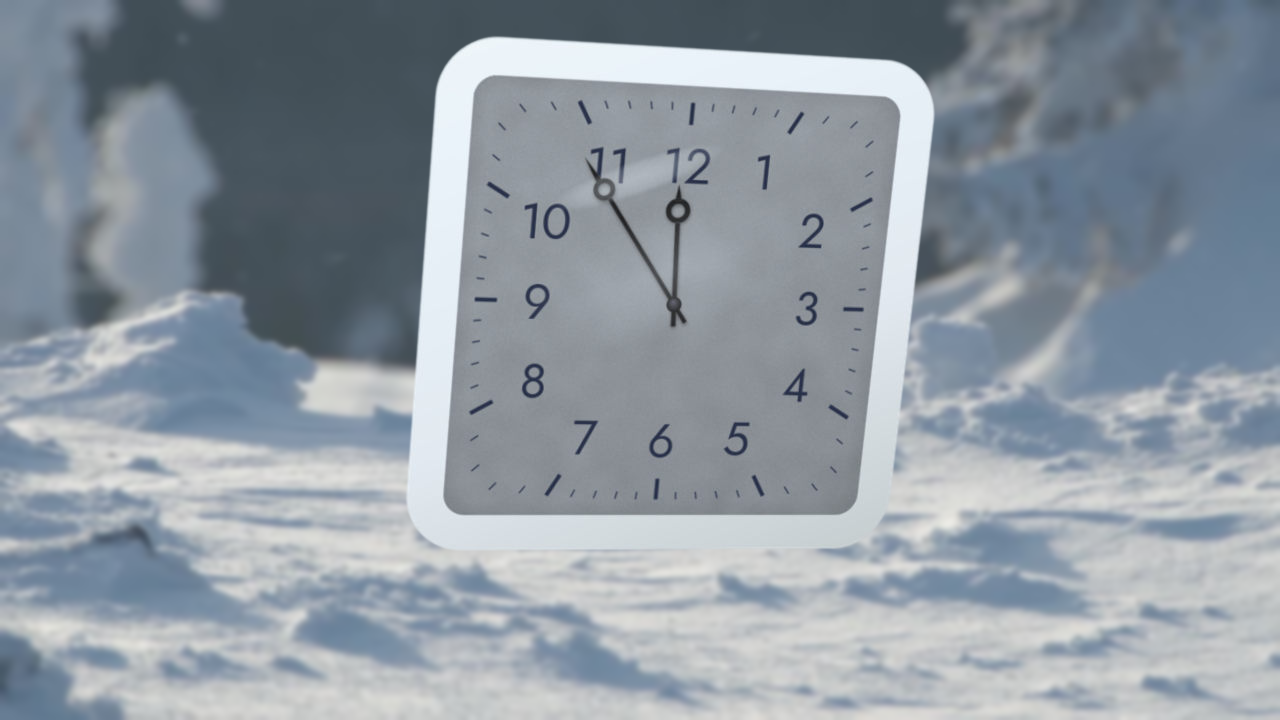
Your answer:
**11:54**
